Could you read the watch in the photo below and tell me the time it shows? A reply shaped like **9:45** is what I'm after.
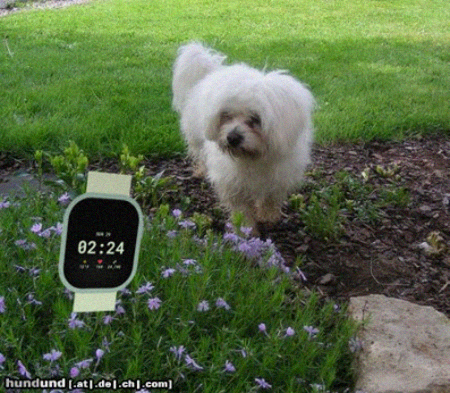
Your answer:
**2:24**
